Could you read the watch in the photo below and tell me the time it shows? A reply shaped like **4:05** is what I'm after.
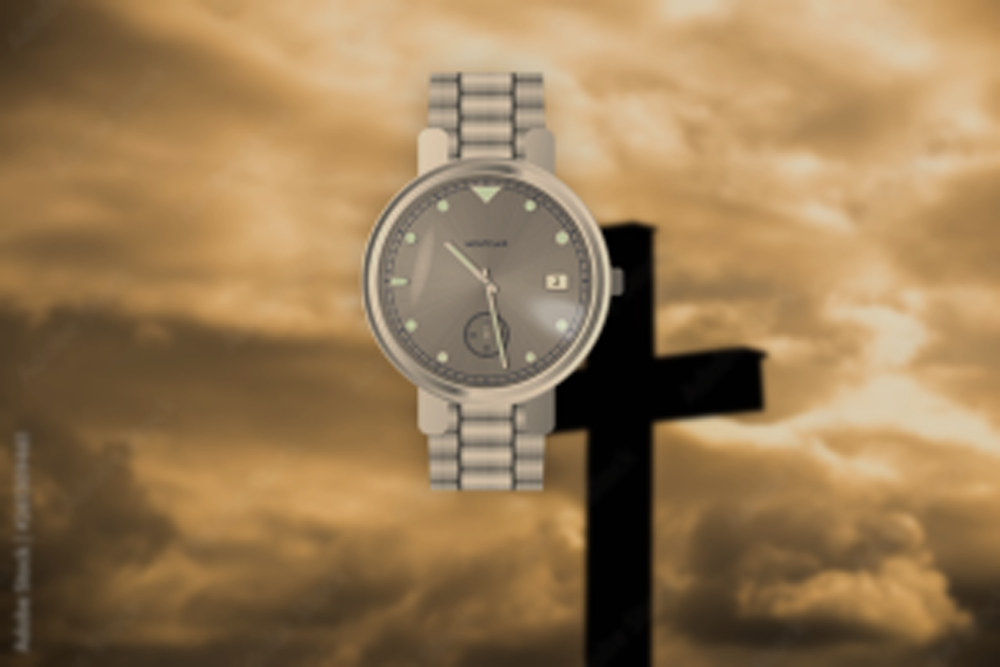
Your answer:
**10:28**
